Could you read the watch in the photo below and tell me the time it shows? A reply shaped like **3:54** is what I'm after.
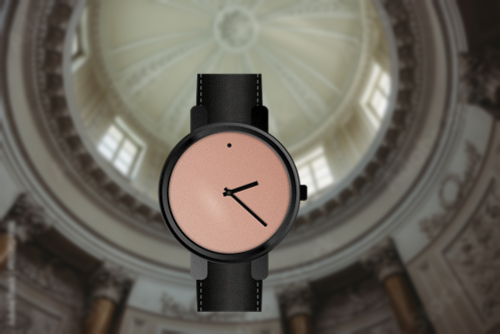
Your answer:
**2:22**
